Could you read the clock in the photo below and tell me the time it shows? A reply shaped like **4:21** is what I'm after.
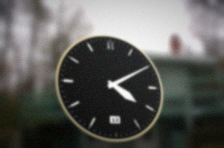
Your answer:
**4:10**
